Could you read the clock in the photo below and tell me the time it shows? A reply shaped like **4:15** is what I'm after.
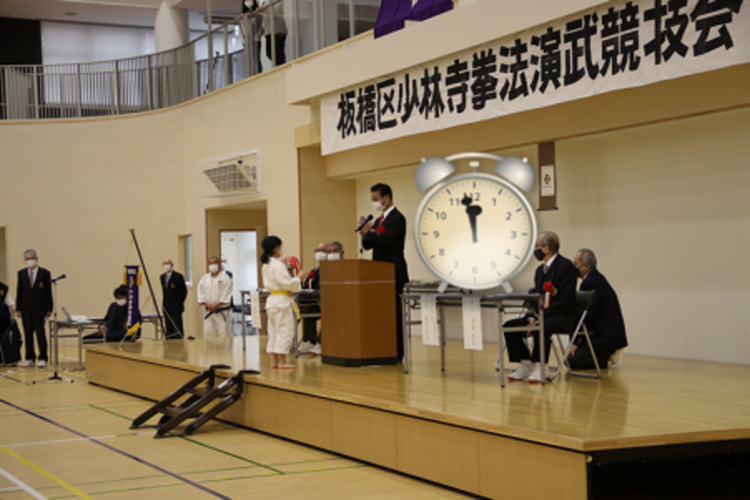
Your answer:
**11:58**
